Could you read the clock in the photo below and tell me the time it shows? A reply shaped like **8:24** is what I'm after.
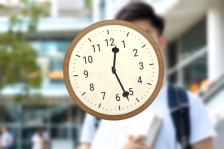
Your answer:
**12:27**
